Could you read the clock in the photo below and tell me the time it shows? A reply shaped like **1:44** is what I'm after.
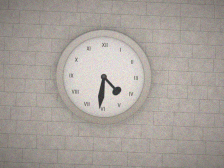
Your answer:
**4:31**
